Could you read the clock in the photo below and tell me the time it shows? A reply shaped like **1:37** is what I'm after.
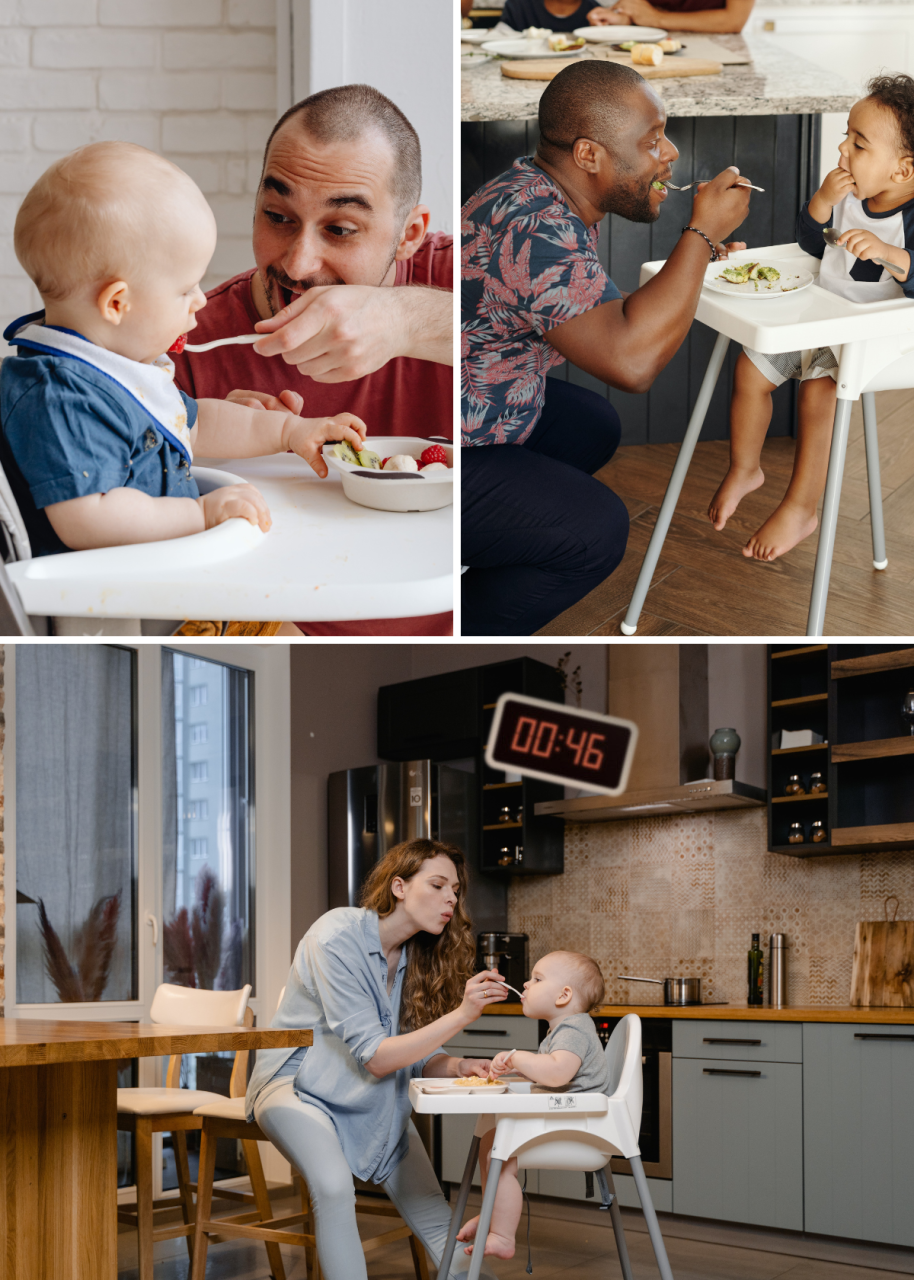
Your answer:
**0:46**
